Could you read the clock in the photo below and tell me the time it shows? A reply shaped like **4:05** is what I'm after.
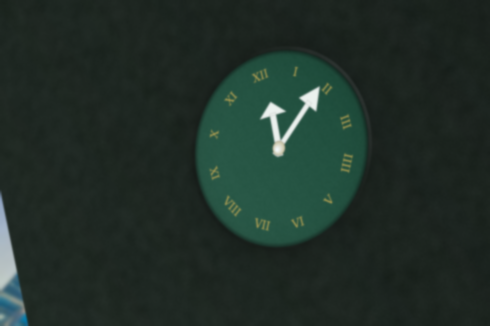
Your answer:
**12:09**
